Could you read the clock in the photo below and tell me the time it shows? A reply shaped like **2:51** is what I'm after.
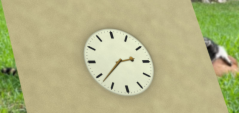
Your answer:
**2:38**
